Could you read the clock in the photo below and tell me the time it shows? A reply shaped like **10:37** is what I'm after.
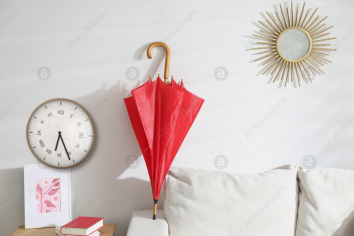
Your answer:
**6:26**
